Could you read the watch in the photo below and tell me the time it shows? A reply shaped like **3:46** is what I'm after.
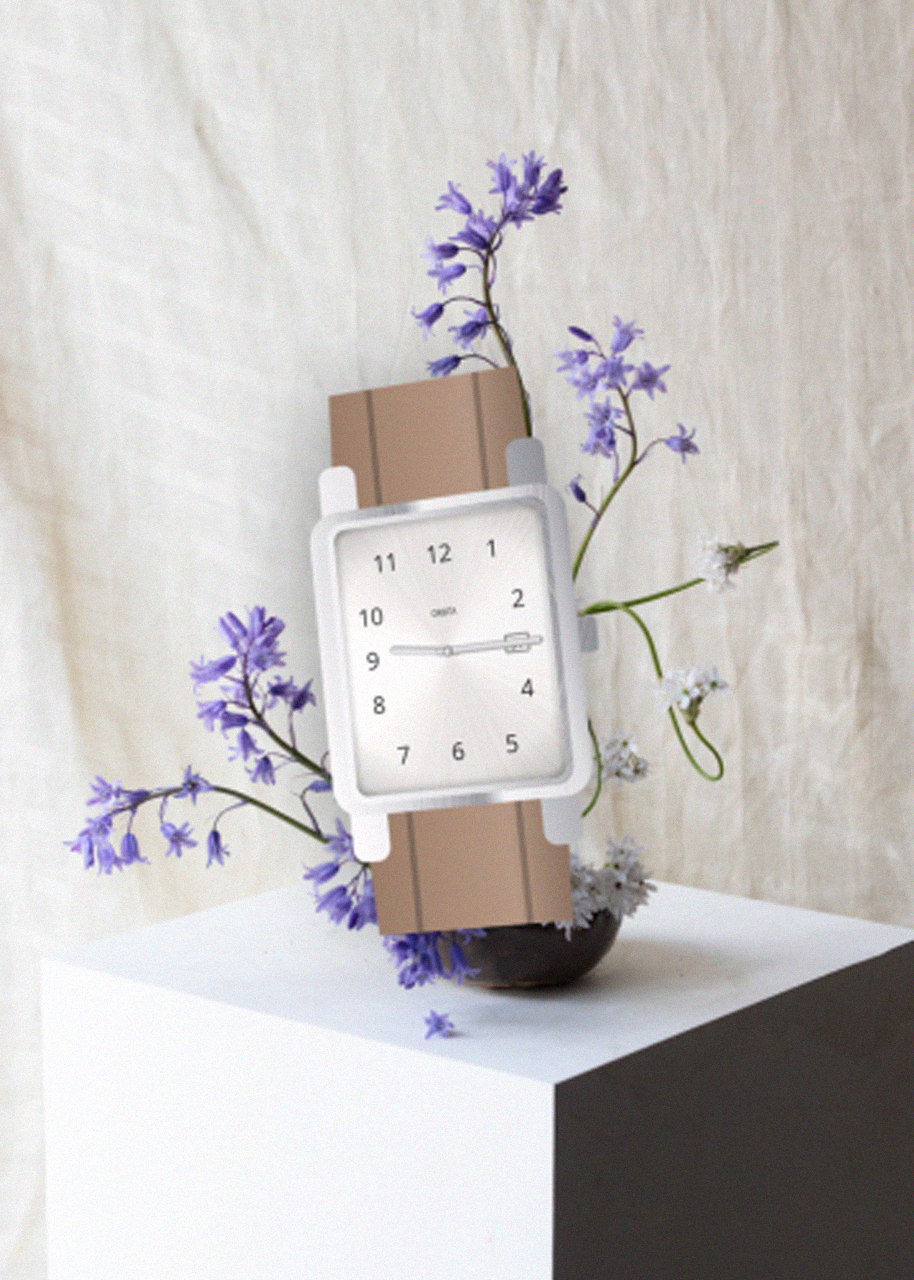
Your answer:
**9:15**
